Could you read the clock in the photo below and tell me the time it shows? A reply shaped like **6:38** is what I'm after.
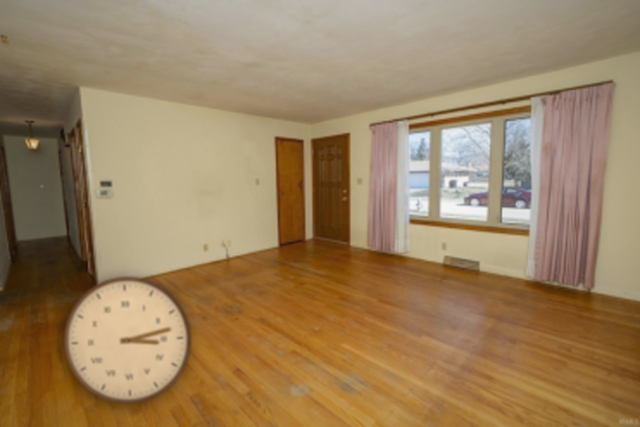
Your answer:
**3:13**
